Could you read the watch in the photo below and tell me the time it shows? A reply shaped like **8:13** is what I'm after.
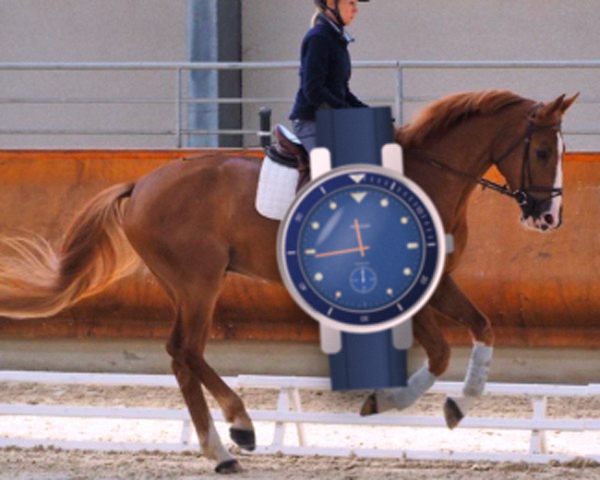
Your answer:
**11:44**
